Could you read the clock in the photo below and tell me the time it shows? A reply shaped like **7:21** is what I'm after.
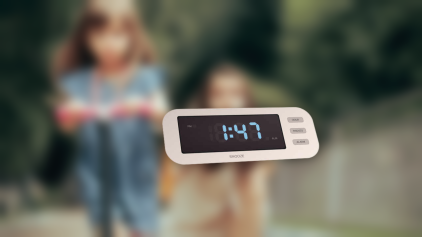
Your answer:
**1:47**
